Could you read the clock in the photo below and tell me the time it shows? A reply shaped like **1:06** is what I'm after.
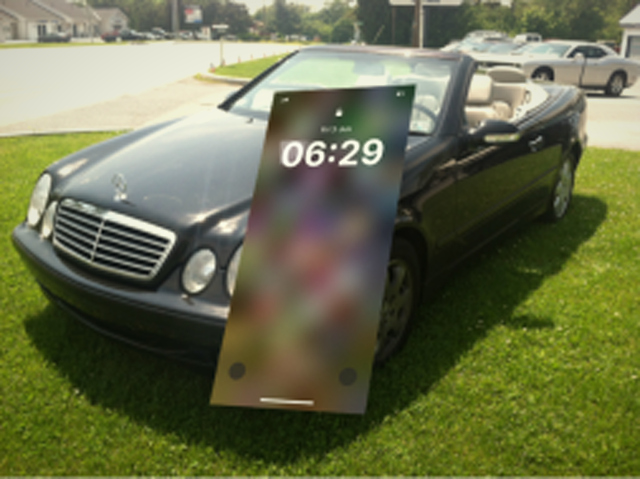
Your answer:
**6:29**
